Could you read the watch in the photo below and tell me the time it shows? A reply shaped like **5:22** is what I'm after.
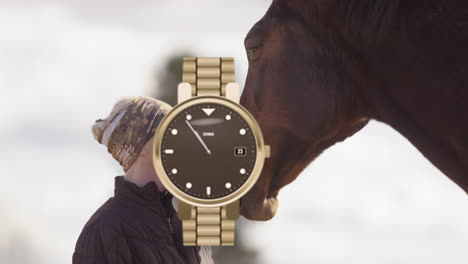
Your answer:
**10:54**
